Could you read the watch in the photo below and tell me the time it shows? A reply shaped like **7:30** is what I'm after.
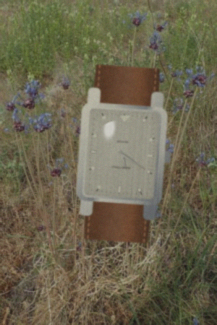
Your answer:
**5:20**
